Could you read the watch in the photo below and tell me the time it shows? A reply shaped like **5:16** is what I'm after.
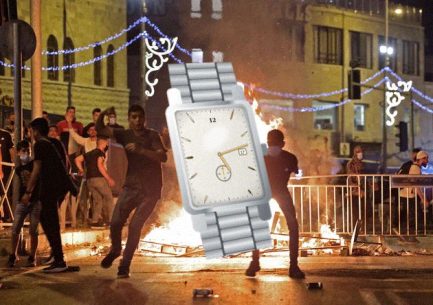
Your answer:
**5:13**
